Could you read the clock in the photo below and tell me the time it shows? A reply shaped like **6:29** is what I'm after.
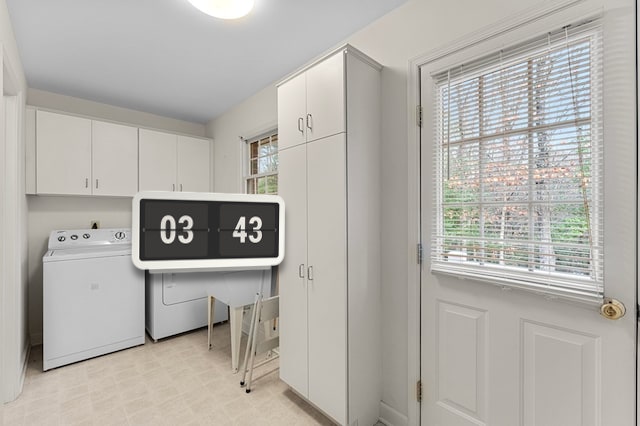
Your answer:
**3:43**
